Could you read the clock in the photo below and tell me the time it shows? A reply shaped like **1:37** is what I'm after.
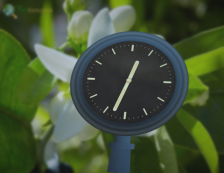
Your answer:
**12:33**
